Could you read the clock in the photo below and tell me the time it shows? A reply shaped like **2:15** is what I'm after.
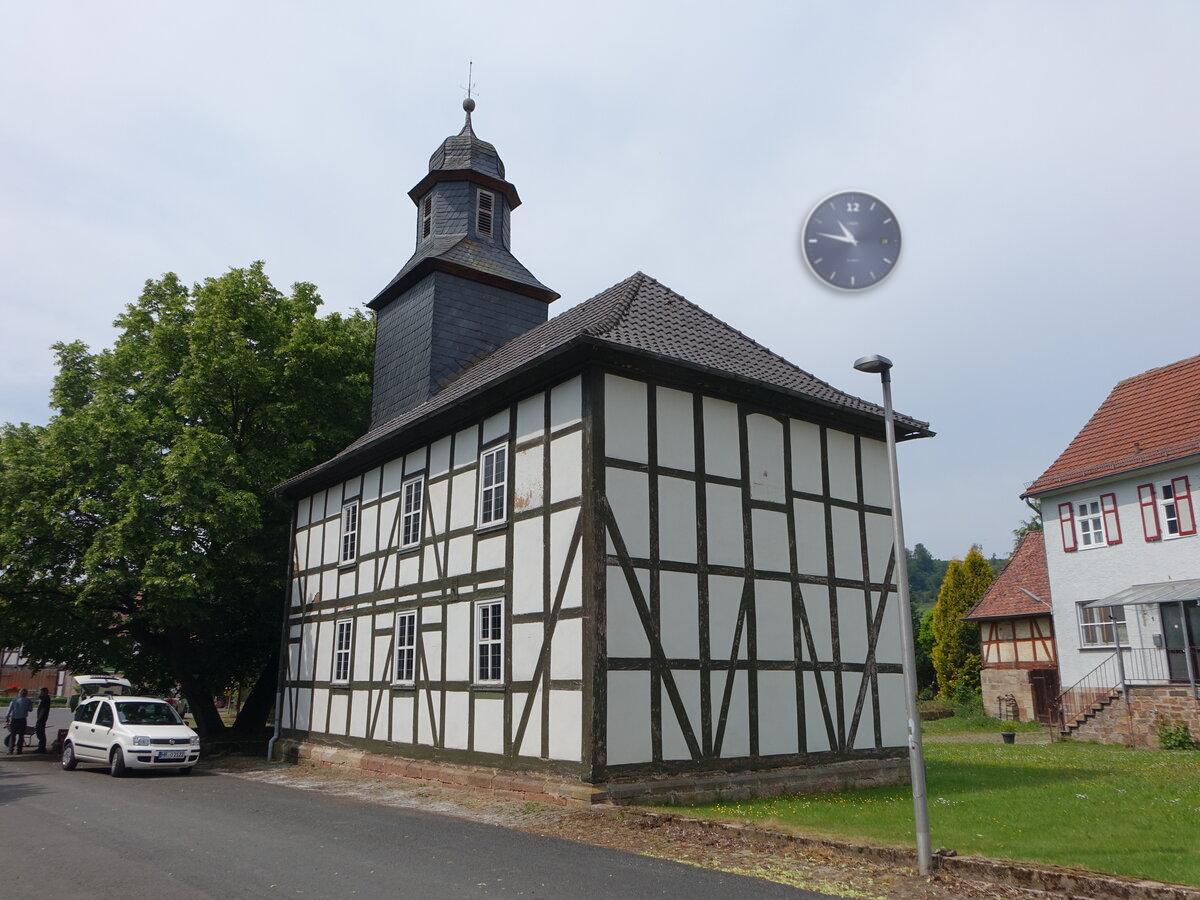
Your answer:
**10:47**
